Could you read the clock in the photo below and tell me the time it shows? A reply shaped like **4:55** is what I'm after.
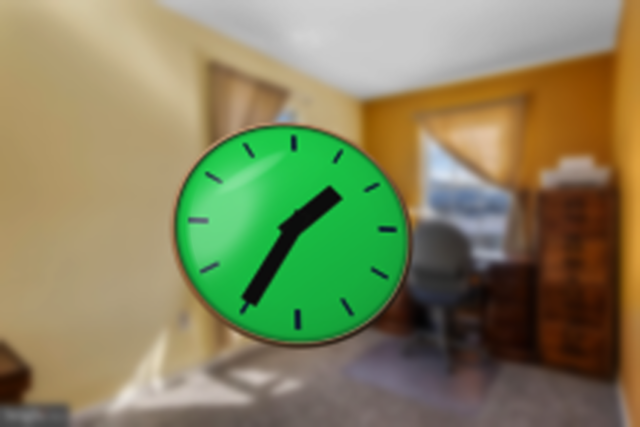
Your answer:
**1:35**
